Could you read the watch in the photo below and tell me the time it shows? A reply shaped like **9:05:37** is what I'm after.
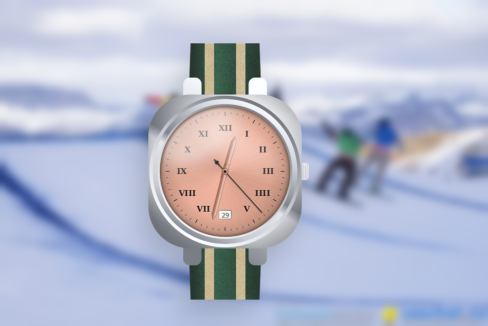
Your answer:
**12:32:23**
